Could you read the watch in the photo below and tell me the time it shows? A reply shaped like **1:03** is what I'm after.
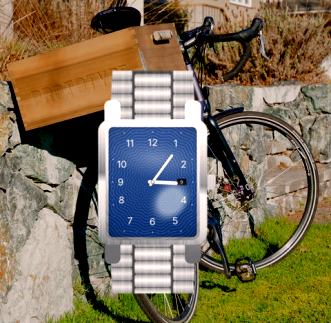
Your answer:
**3:06**
